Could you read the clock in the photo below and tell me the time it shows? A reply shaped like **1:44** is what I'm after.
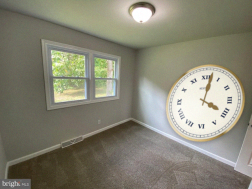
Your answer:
**4:02**
